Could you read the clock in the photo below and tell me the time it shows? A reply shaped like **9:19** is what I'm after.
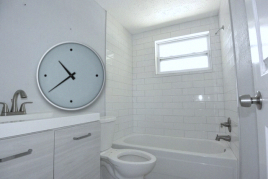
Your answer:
**10:39**
